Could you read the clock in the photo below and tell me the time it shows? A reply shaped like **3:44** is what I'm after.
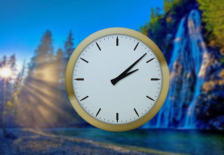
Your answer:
**2:08**
